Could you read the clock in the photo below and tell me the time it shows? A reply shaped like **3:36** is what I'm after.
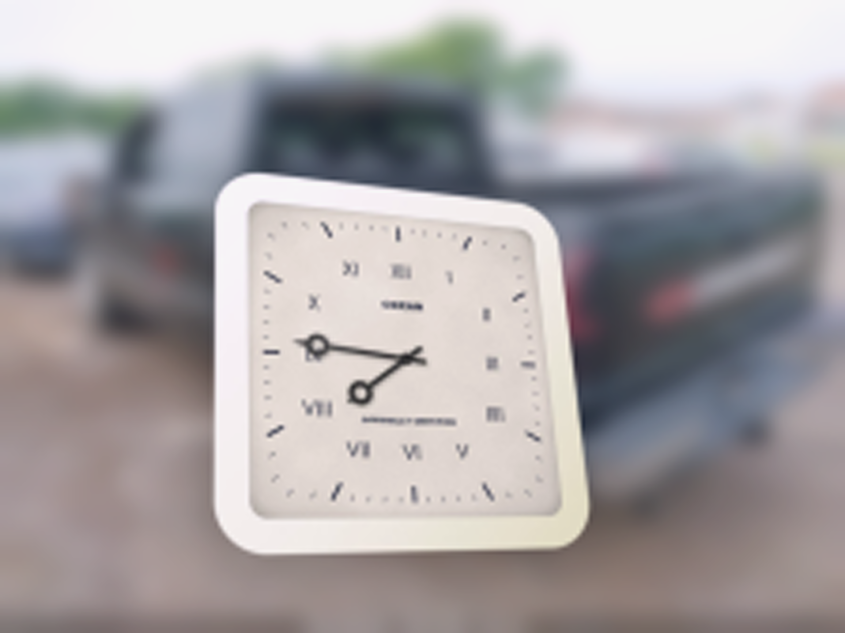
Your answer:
**7:46**
